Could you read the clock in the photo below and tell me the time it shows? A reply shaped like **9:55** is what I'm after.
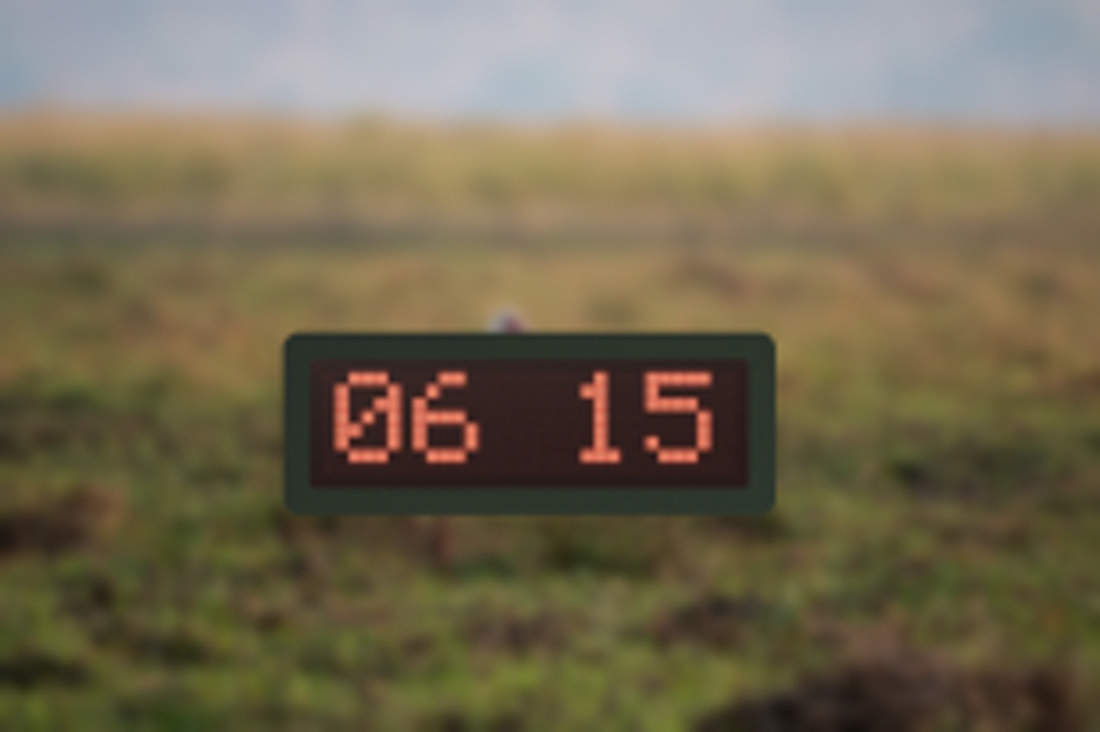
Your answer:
**6:15**
